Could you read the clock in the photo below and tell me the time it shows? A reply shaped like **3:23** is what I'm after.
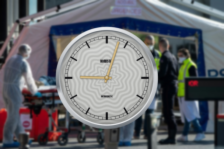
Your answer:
**9:03**
